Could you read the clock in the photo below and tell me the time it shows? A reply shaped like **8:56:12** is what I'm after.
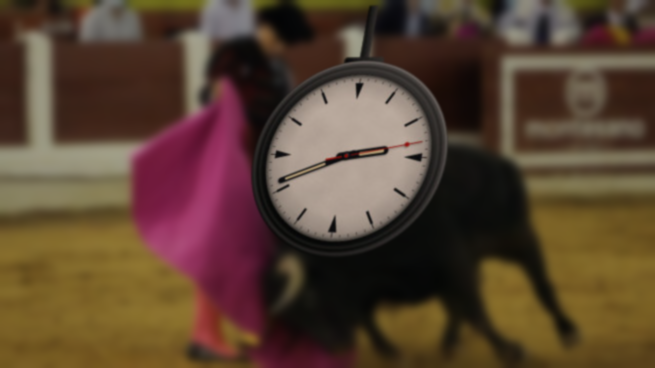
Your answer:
**2:41:13**
